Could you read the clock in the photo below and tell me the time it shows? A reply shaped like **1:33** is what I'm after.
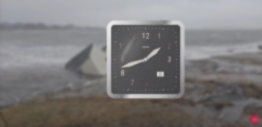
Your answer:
**1:42**
